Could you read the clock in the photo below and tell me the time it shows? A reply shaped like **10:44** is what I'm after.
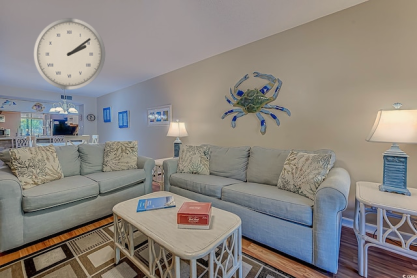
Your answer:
**2:09**
